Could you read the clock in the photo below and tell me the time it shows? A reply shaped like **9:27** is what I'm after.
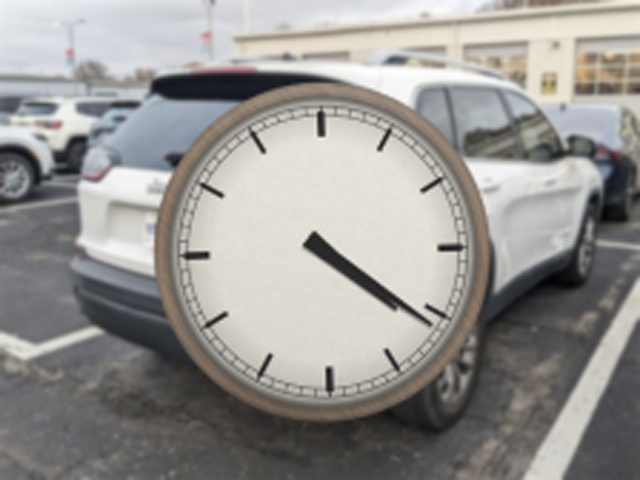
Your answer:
**4:21**
